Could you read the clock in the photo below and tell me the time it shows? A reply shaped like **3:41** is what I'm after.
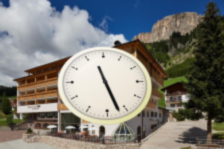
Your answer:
**11:27**
